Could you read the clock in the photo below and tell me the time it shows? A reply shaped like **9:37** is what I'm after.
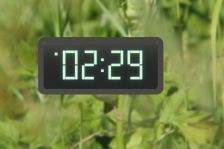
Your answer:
**2:29**
